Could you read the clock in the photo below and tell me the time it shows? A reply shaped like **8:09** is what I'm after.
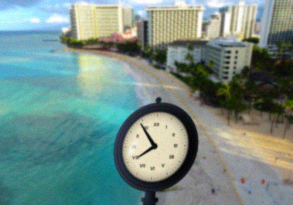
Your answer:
**7:54**
